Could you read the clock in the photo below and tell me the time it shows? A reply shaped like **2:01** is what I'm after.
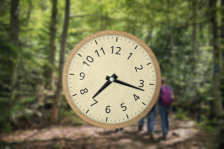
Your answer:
**7:17**
